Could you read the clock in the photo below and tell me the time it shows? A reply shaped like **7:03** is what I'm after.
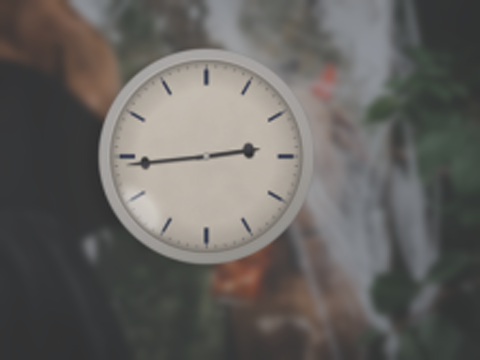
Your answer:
**2:44**
